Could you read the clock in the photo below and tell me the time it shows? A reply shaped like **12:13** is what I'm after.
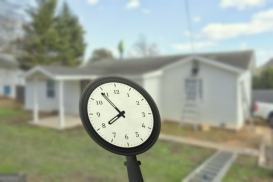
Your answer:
**7:54**
